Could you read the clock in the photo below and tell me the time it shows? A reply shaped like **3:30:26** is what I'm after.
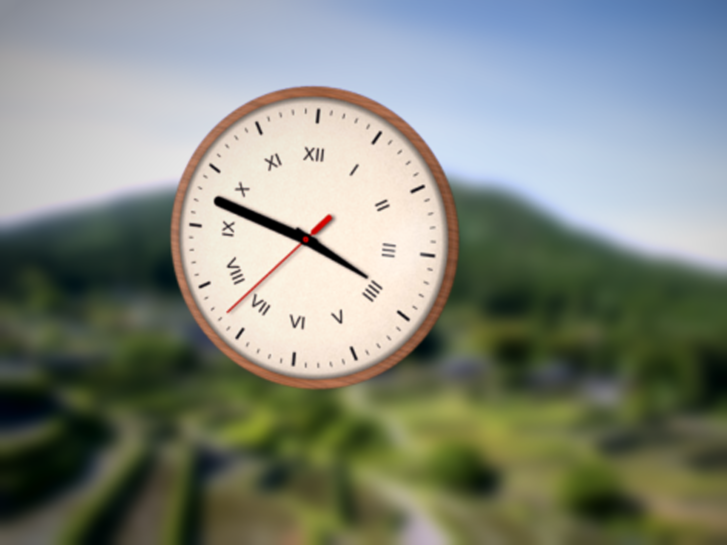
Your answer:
**3:47:37**
